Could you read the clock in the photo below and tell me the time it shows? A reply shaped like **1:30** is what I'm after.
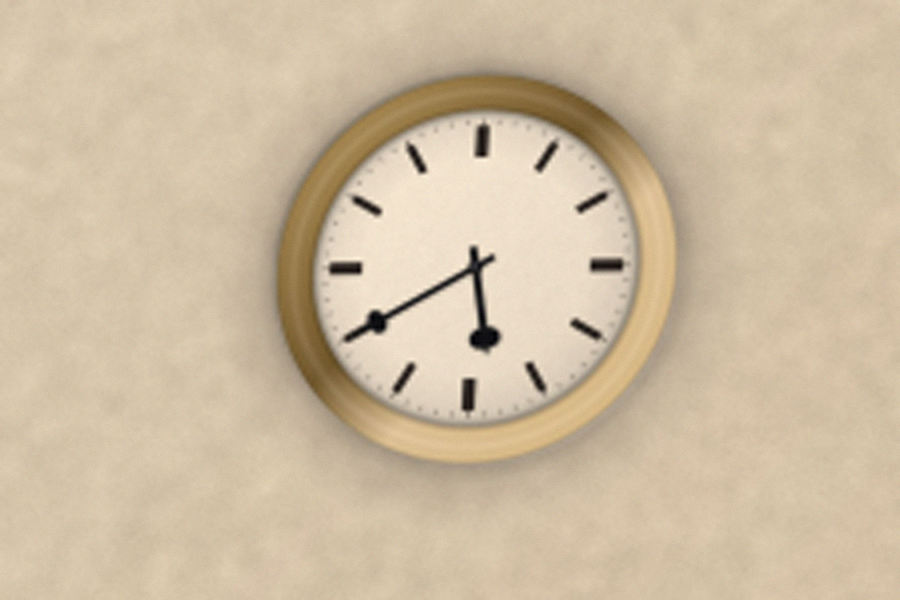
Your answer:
**5:40**
